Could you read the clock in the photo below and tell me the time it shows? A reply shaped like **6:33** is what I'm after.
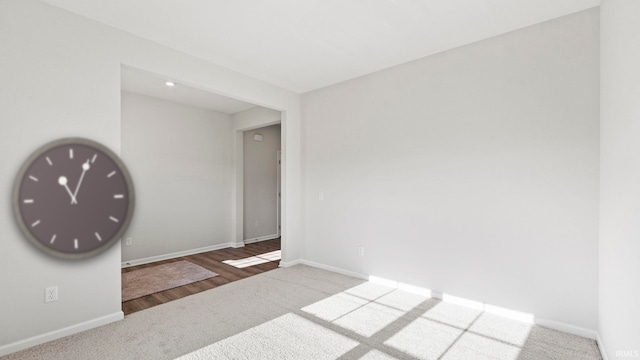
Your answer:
**11:04**
